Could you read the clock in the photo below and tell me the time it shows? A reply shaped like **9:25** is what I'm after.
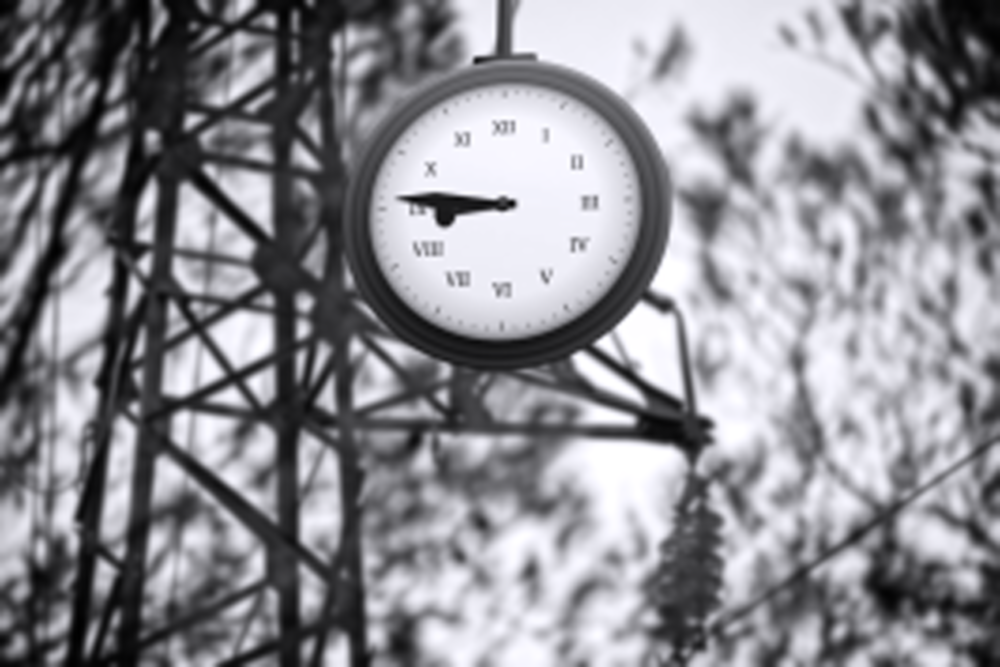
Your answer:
**8:46**
